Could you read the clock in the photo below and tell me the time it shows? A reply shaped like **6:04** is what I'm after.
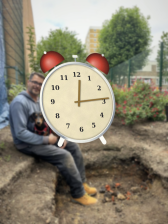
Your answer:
**12:14**
